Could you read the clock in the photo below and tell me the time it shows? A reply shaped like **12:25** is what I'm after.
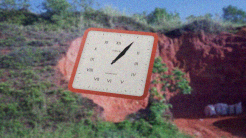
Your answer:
**1:05**
